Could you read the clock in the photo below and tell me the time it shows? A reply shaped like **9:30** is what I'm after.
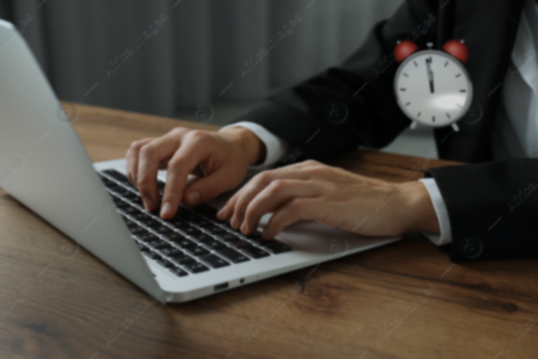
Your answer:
**11:59**
